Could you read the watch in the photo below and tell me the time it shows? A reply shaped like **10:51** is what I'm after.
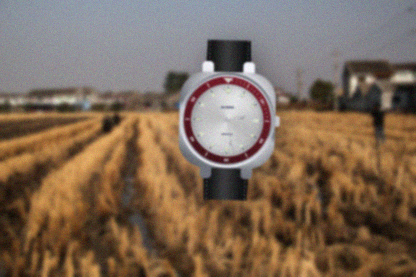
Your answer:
**2:28**
